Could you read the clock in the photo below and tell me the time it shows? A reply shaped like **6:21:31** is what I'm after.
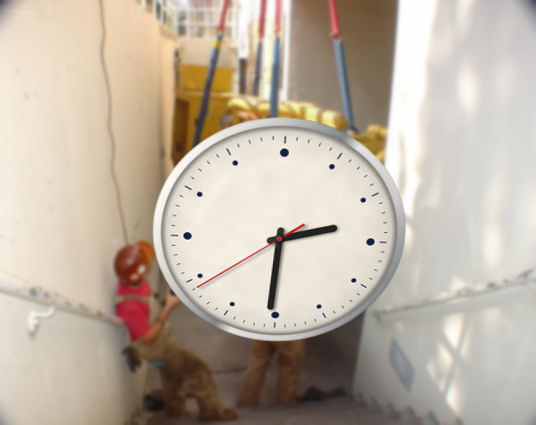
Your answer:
**2:30:39**
